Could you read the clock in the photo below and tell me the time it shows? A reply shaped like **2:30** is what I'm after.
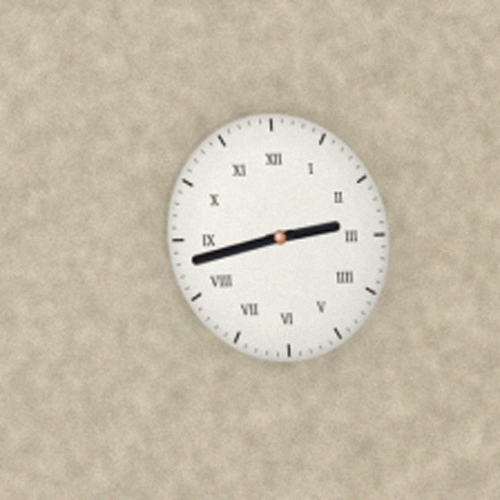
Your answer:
**2:43**
